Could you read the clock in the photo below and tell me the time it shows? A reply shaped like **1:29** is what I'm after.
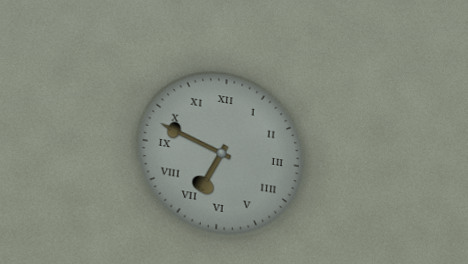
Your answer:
**6:48**
